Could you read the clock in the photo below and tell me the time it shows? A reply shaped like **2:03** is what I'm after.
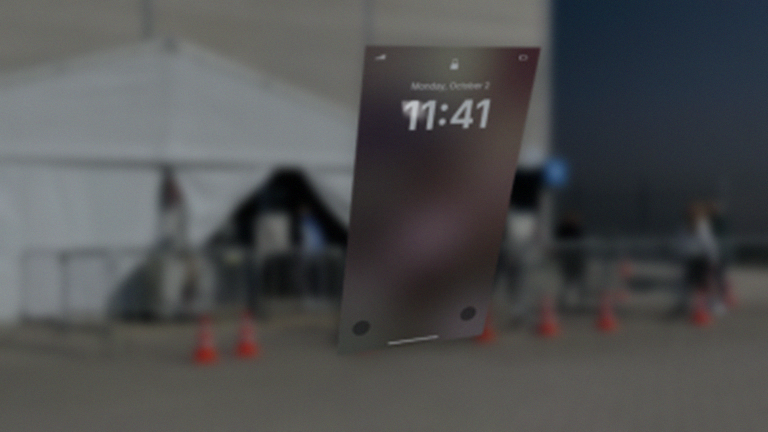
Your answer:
**11:41**
